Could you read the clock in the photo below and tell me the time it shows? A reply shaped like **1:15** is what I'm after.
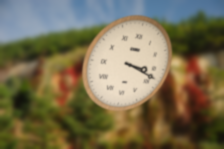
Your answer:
**3:18**
